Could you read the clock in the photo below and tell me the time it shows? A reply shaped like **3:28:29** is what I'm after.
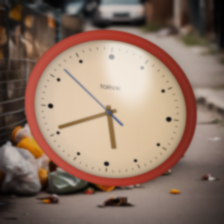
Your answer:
**5:40:52**
